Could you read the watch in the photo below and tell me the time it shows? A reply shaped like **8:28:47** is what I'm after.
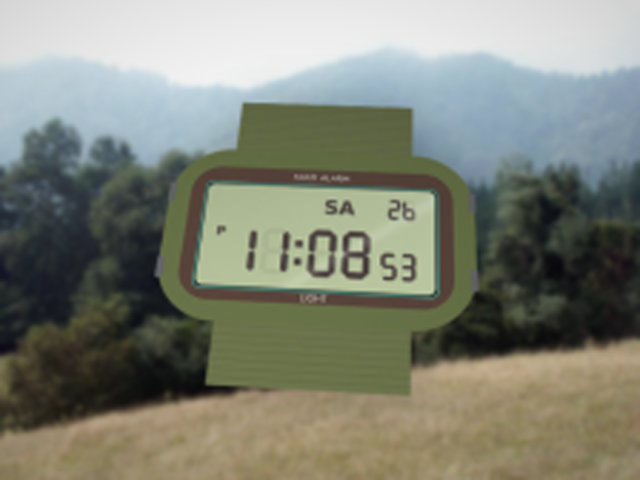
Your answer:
**11:08:53**
